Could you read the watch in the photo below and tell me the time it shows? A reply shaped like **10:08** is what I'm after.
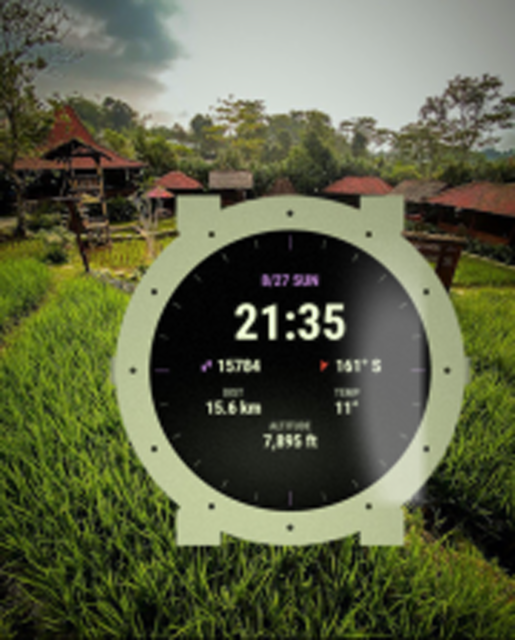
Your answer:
**21:35**
